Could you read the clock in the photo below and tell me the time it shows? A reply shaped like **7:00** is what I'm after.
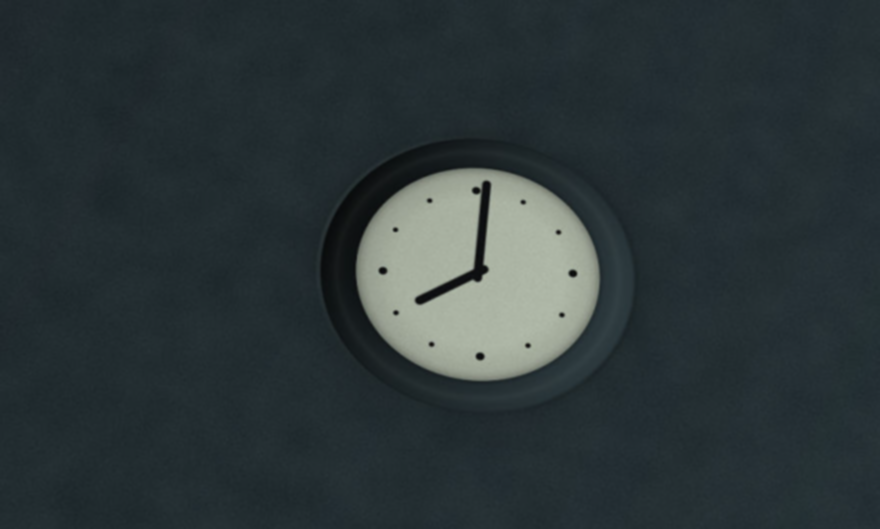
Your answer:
**8:01**
